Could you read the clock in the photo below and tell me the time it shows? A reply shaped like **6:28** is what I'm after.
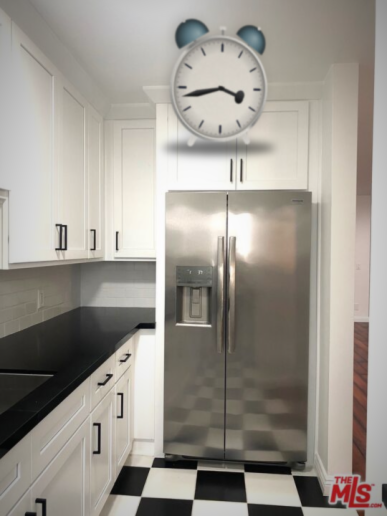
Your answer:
**3:43**
